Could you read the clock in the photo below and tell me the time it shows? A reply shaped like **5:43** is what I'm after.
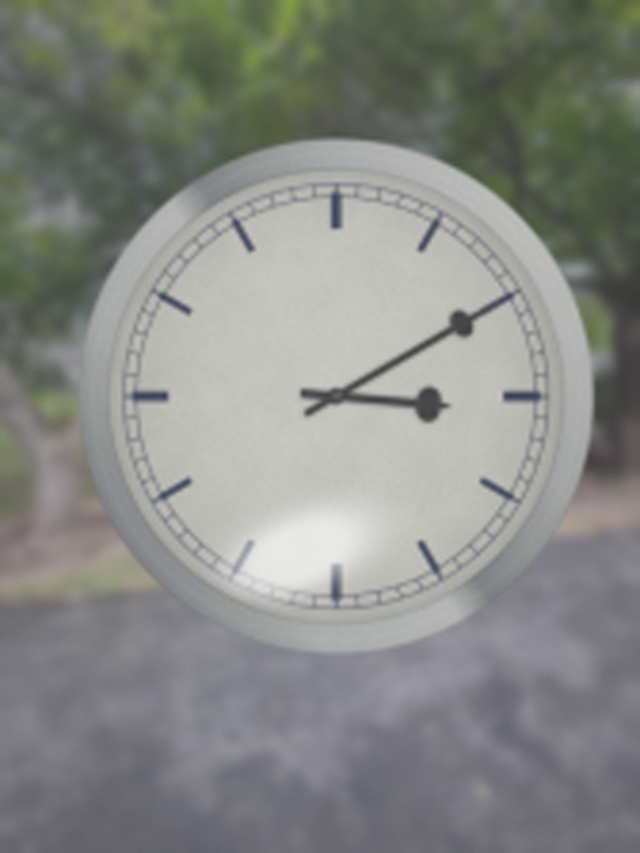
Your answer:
**3:10**
